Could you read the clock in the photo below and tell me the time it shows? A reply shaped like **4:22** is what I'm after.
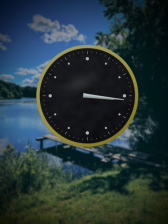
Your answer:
**3:16**
